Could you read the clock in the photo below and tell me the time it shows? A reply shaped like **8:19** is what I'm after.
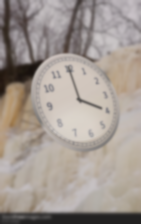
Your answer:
**4:00**
